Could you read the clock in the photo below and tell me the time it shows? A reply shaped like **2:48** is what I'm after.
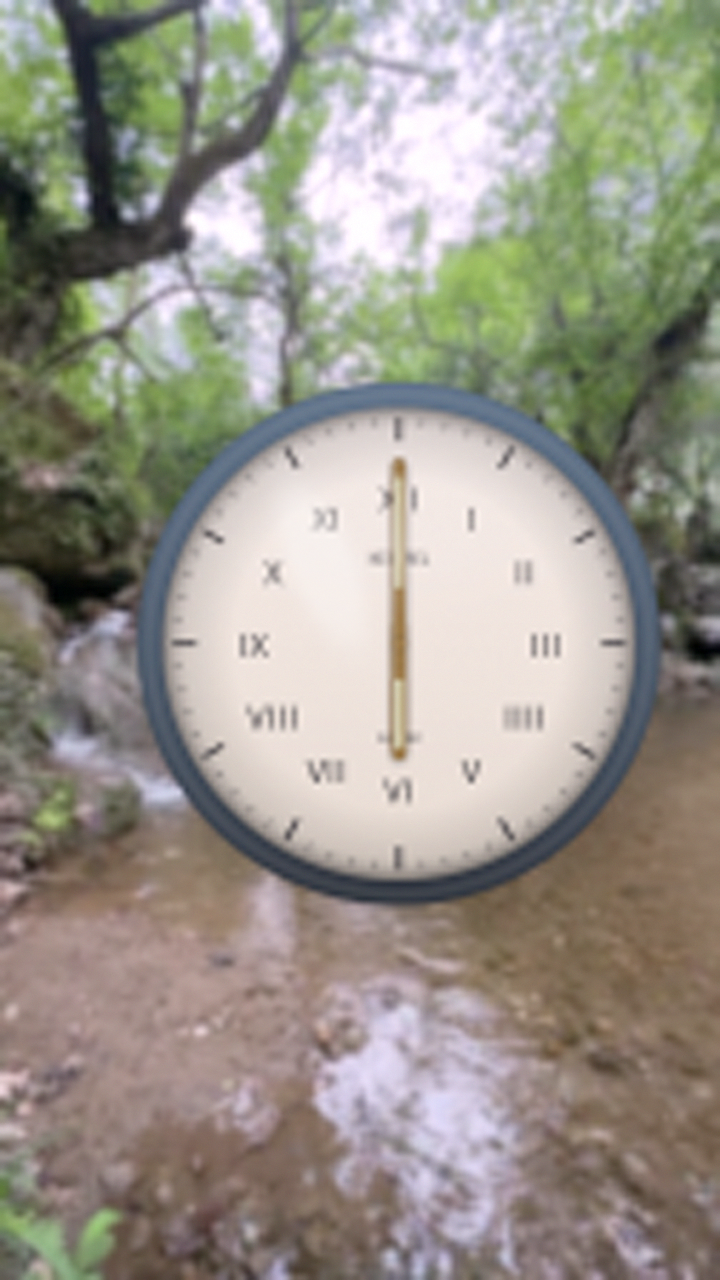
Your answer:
**6:00**
